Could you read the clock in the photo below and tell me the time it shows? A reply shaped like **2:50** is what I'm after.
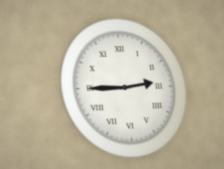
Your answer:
**2:45**
